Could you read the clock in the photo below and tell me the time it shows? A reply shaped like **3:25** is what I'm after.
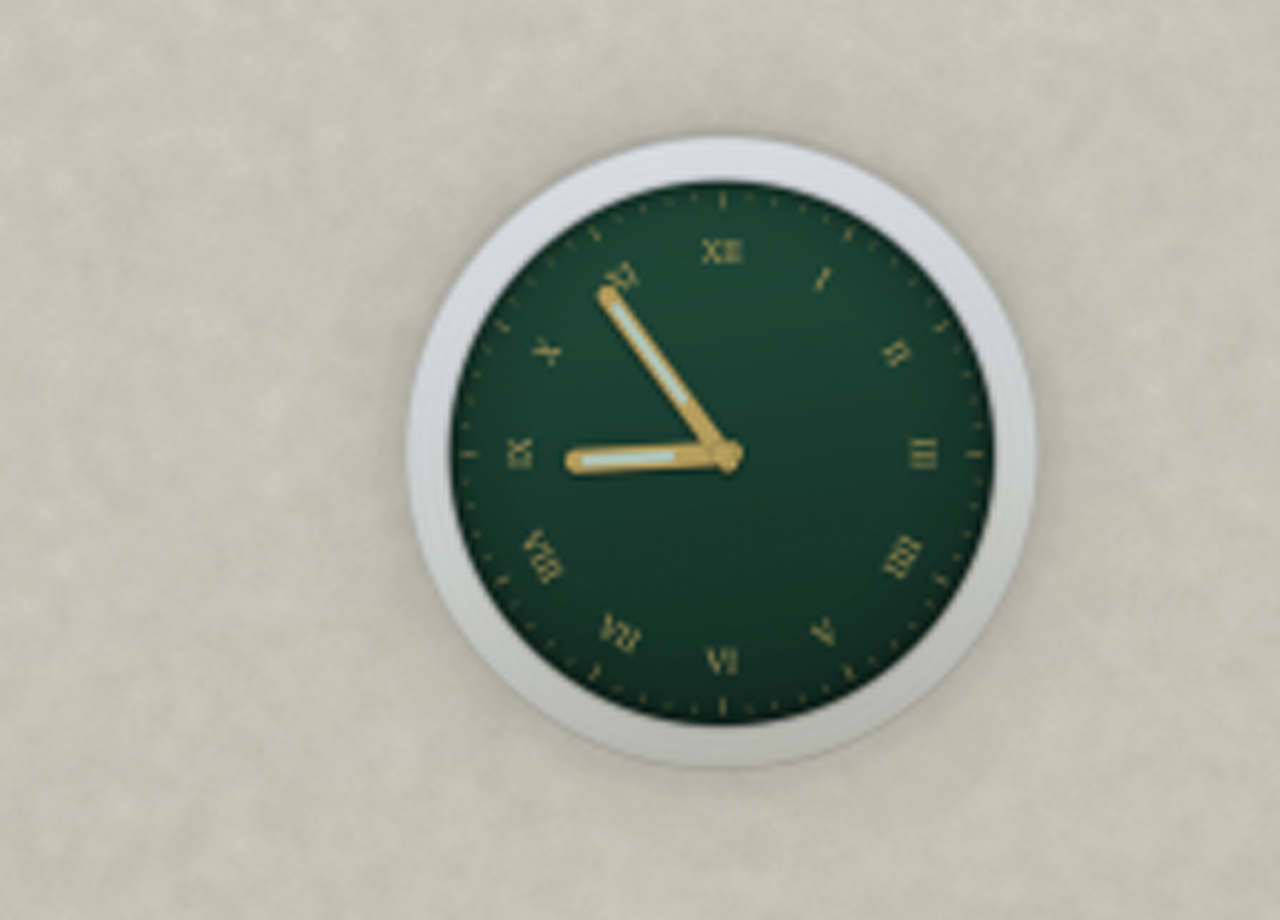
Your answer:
**8:54**
